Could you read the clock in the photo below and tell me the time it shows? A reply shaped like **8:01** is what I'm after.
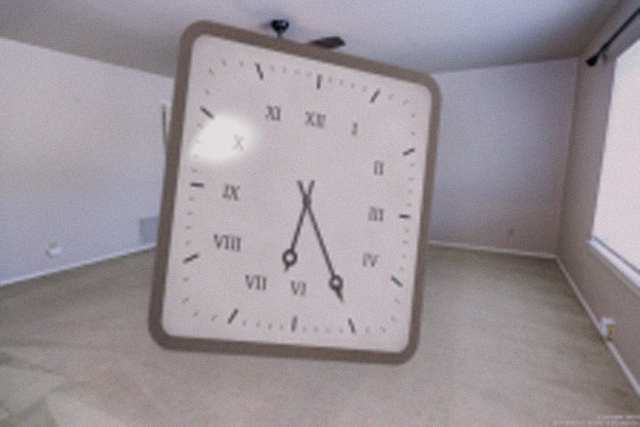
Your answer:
**6:25**
